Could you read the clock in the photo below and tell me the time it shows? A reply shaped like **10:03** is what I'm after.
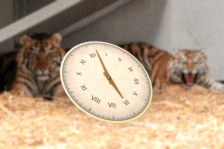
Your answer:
**6:02**
